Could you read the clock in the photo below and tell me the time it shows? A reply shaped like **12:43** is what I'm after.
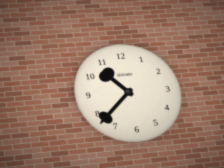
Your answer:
**10:38**
